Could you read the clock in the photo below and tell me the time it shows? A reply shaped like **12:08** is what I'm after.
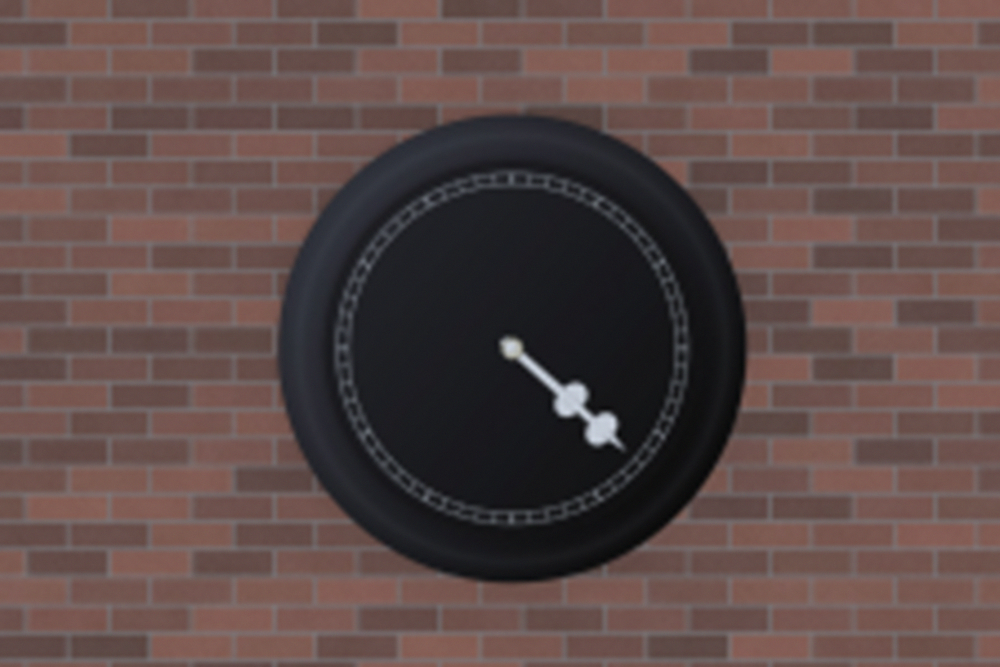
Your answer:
**4:22**
